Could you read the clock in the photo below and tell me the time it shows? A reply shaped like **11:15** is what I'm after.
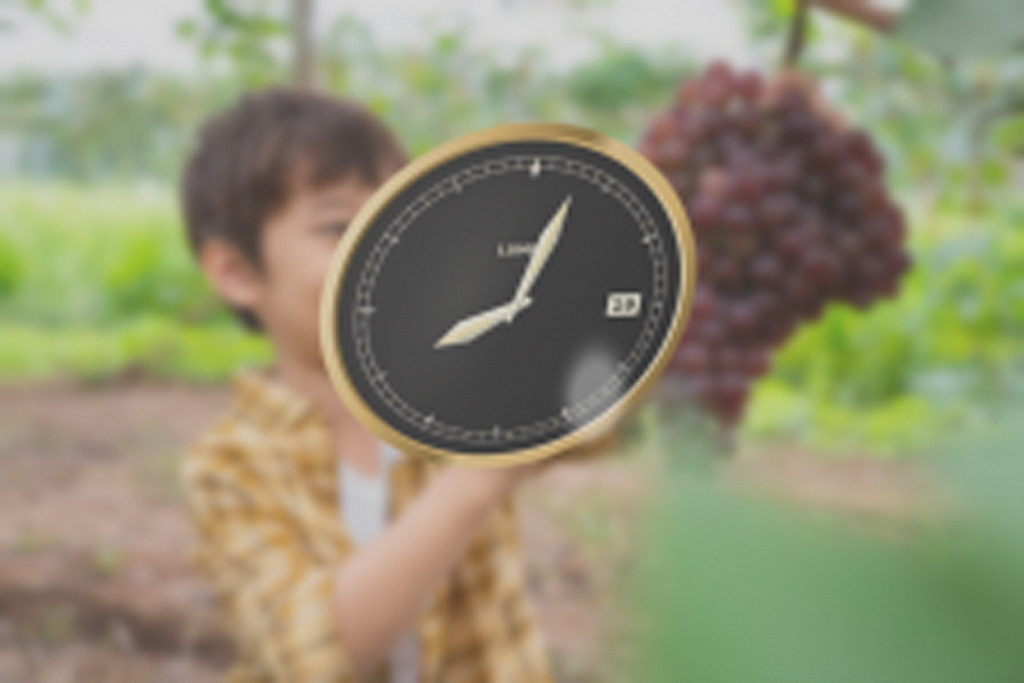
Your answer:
**8:03**
